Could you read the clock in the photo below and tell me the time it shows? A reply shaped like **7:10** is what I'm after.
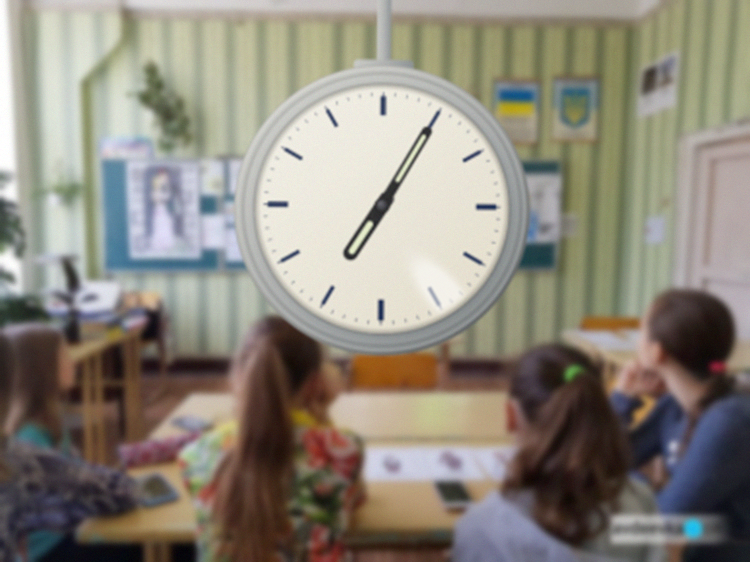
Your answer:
**7:05**
